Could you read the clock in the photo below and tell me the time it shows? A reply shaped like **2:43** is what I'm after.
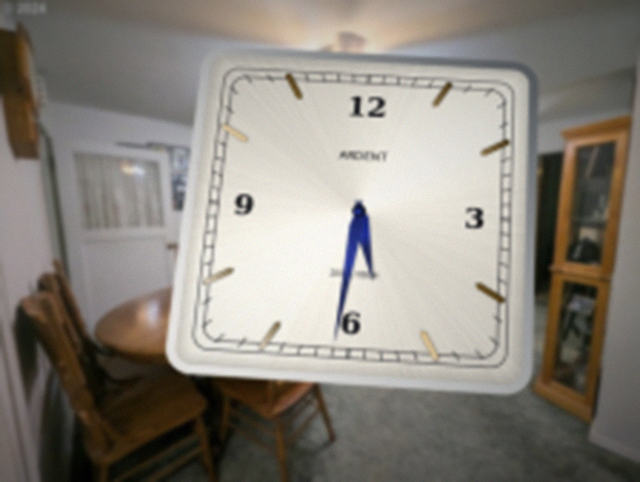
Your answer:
**5:31**
